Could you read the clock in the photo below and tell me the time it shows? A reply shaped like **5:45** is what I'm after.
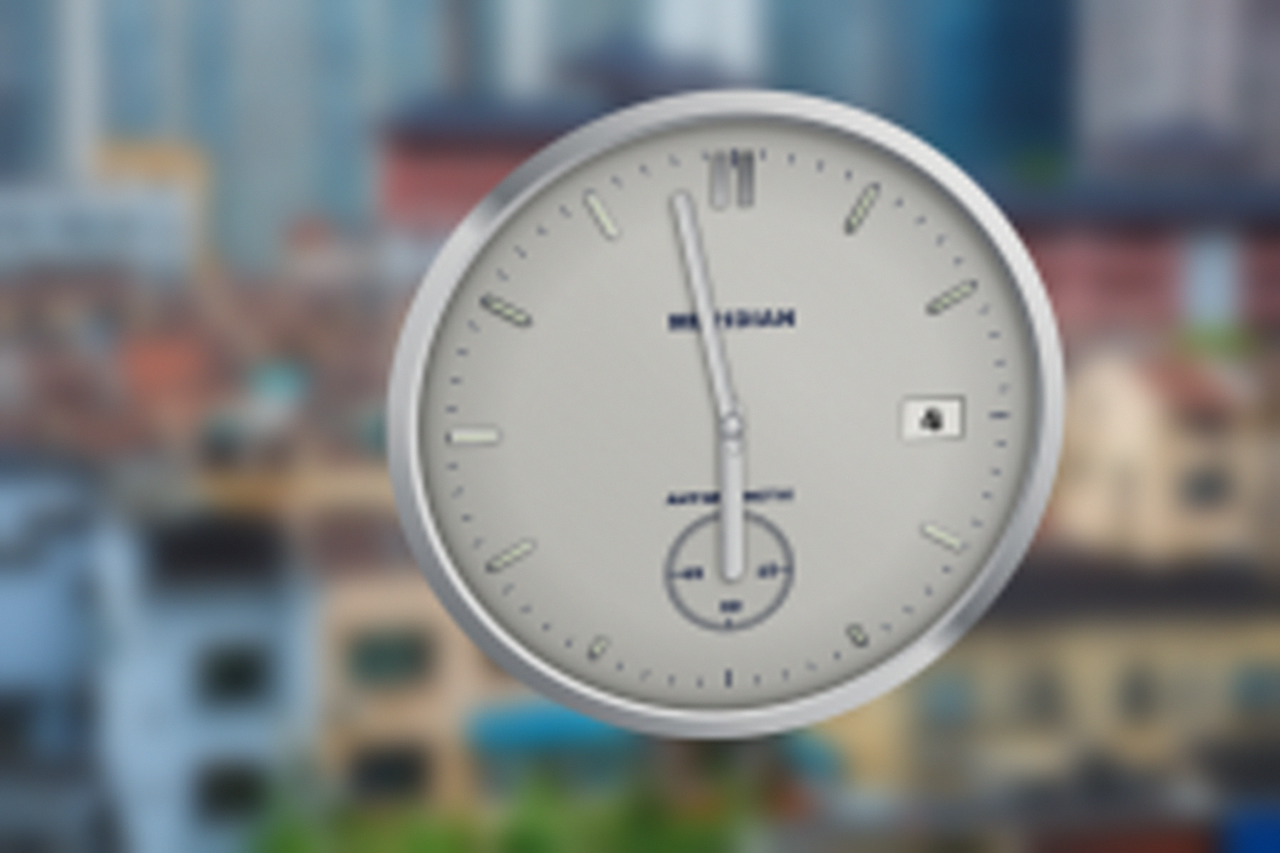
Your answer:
**5:58**
